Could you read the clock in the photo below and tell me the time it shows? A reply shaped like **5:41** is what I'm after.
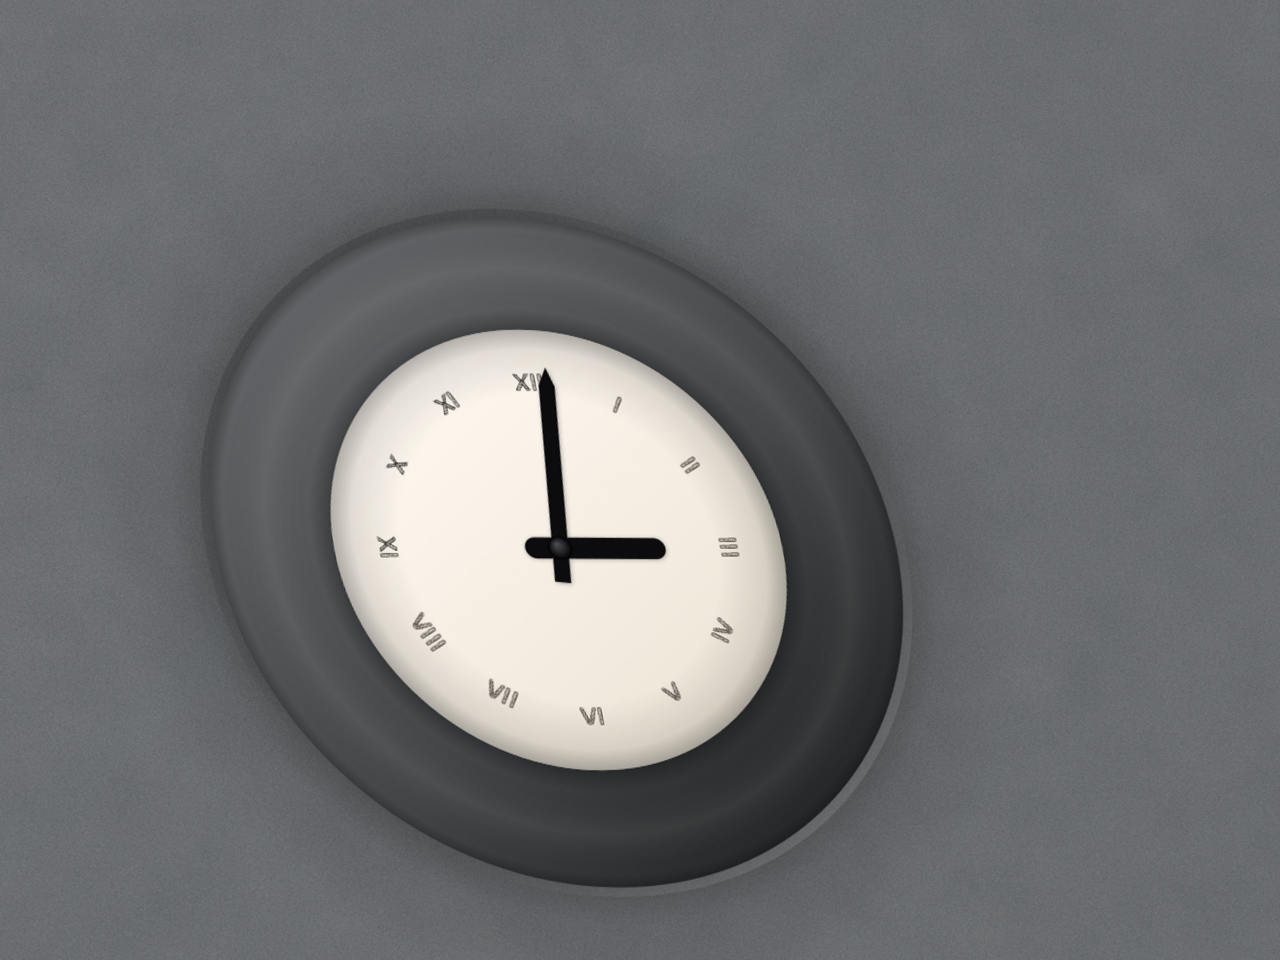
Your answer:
**3:01**
